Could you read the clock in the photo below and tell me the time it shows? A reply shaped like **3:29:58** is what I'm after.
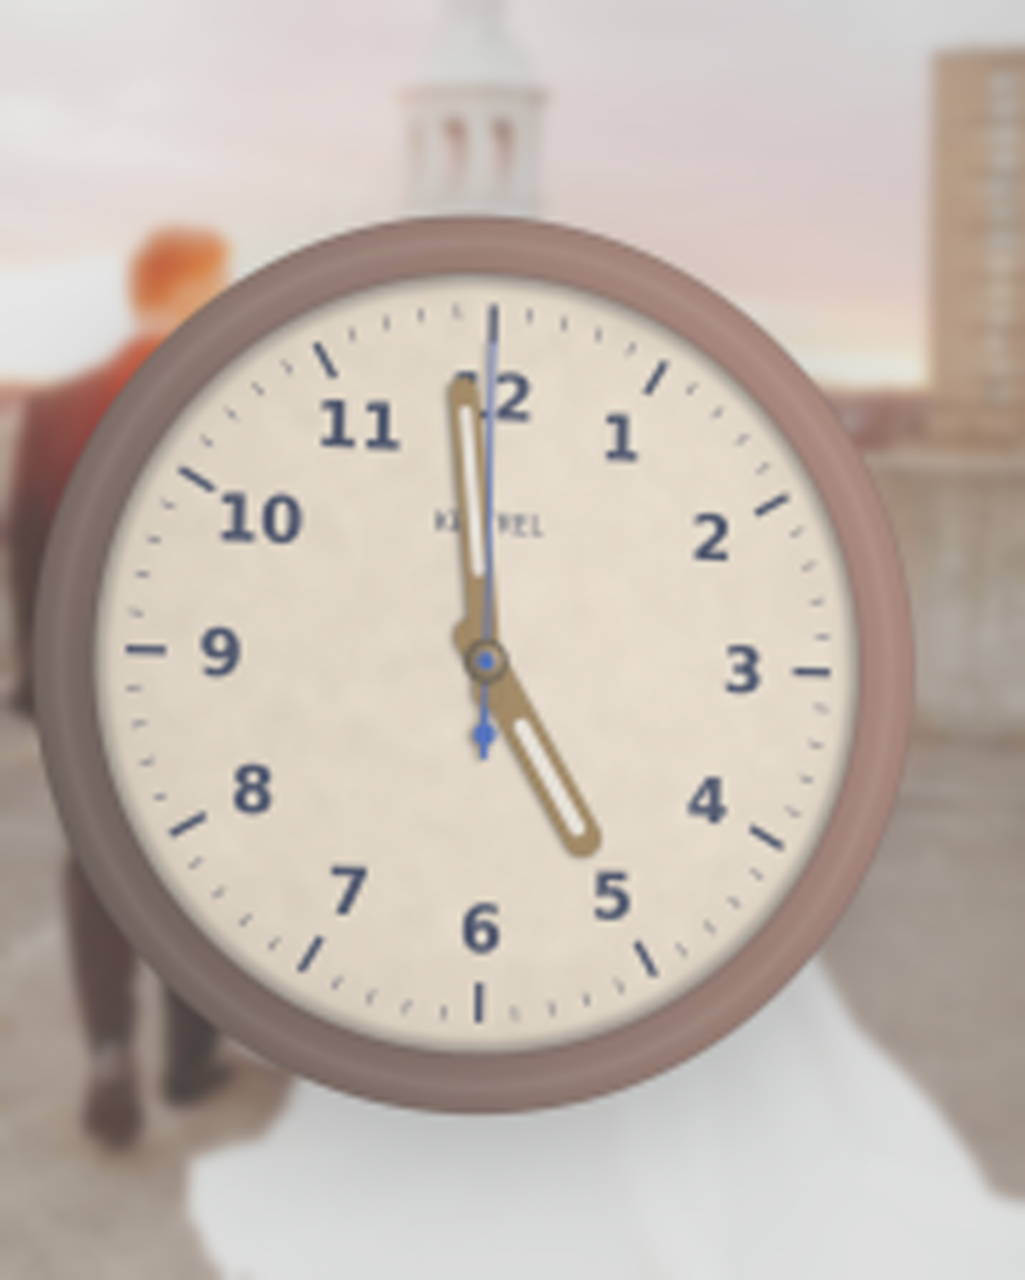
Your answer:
**4:59:00**
